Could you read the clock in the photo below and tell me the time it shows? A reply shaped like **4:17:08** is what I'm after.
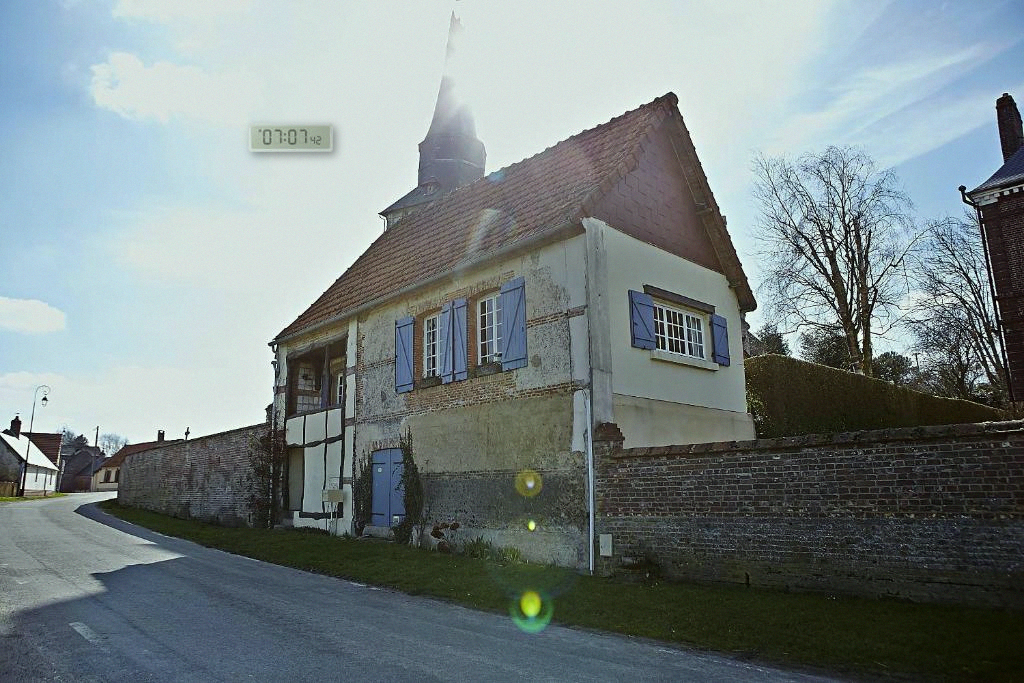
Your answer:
**7:07:42**
